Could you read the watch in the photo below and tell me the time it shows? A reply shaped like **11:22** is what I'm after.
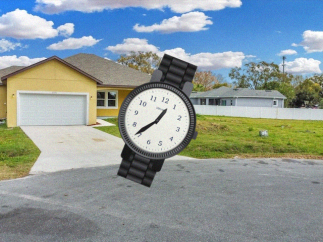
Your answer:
**12:36**
